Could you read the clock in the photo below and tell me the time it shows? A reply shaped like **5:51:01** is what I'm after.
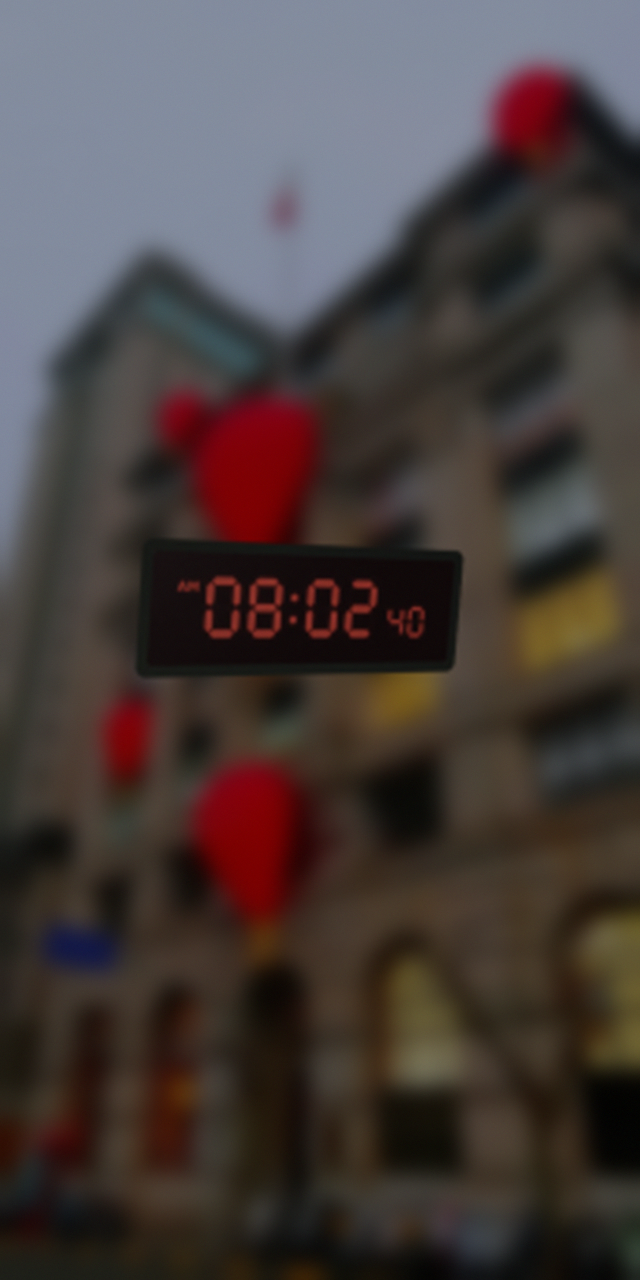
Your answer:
**8:02:40**
